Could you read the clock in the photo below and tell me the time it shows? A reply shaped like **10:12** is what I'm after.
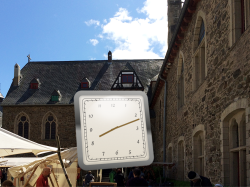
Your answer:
**8:12**
